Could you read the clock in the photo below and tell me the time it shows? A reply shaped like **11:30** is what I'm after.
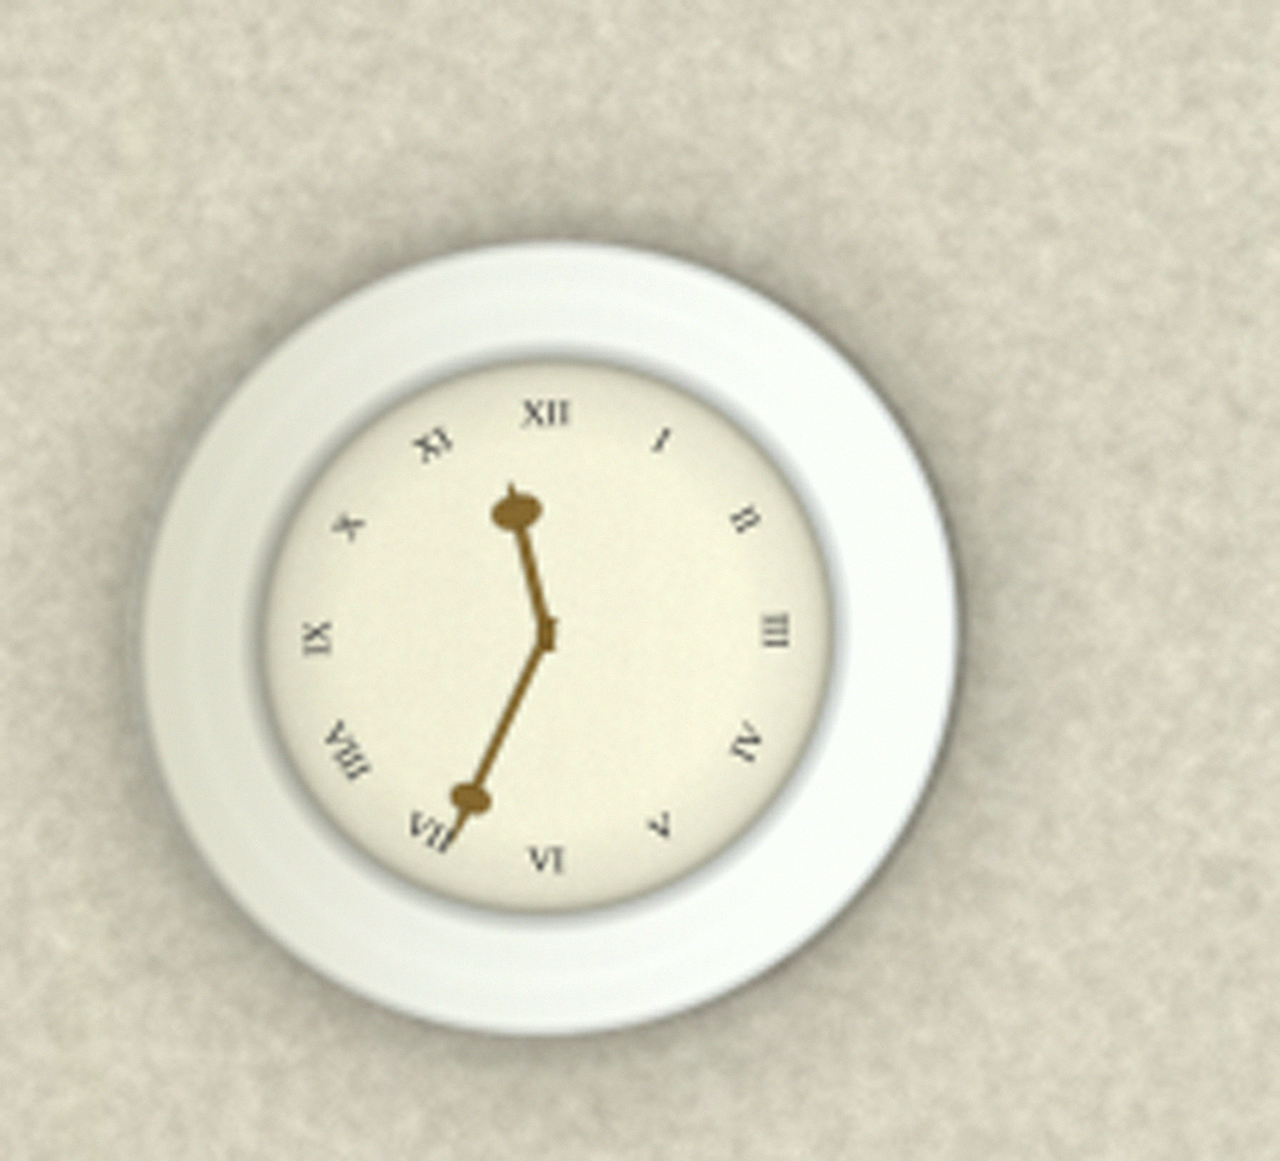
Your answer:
**11:34**
